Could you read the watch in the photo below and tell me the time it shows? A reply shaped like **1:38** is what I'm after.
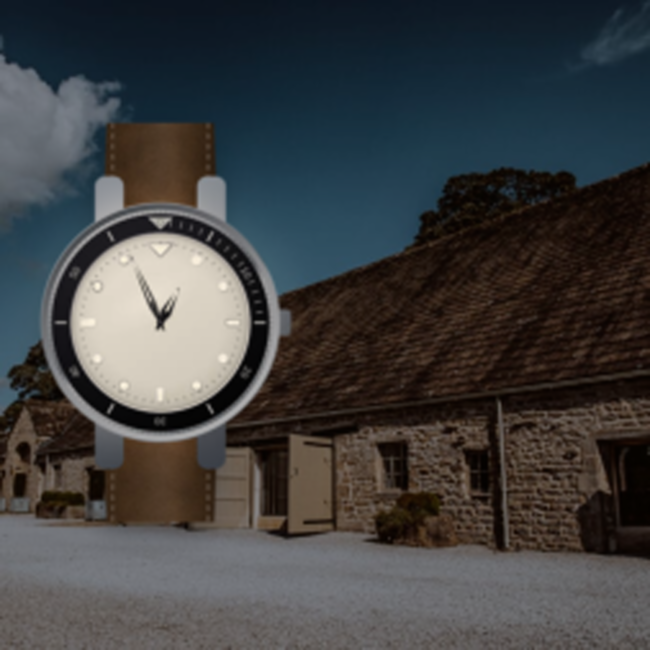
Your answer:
**12:56**
